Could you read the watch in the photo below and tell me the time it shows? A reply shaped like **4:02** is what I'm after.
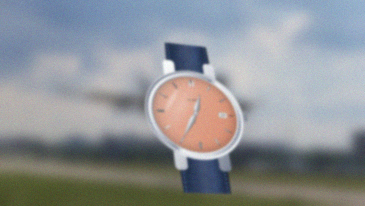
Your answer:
**12:35**
